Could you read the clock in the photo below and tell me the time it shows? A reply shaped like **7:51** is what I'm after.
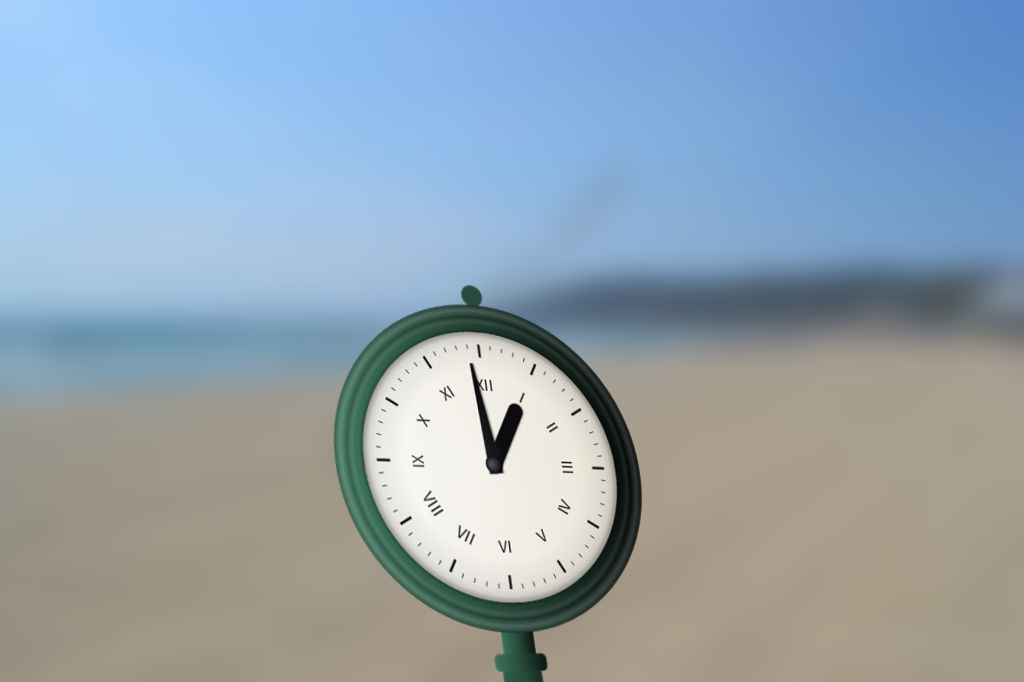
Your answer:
**12:59**
